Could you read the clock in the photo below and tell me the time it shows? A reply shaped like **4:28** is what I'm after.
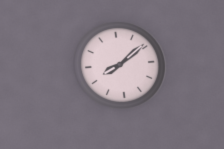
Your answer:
**8:09**
